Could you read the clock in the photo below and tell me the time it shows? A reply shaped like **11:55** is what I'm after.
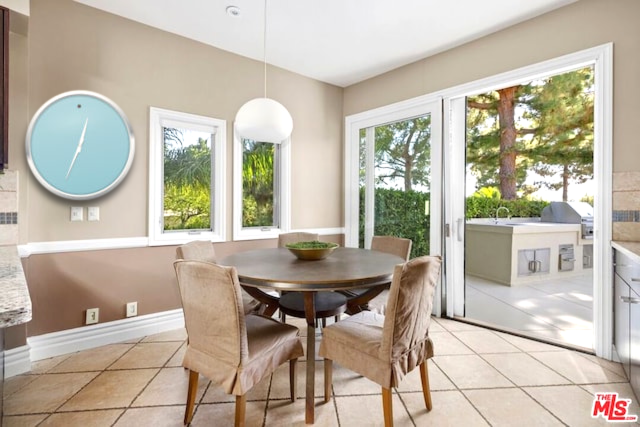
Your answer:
**12:34**
